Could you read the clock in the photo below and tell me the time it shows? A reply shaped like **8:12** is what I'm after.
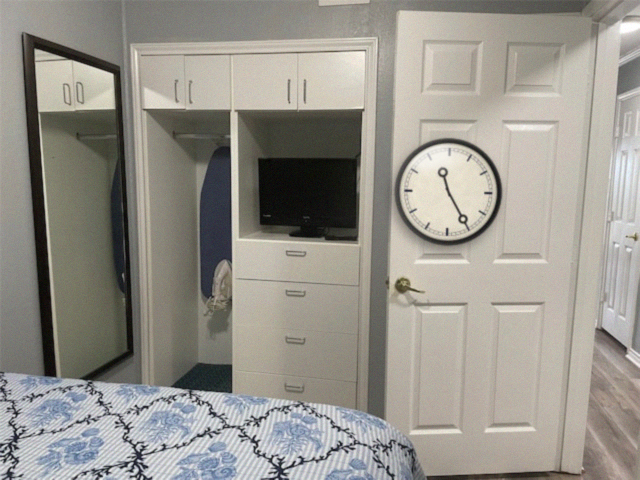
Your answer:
**11:25**
